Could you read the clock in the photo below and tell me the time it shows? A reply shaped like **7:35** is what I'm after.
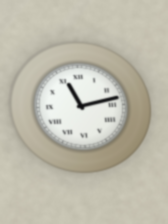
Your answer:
**11:13**
